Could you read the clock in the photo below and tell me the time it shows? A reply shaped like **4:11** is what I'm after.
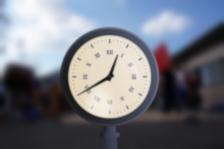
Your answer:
**12:40**
